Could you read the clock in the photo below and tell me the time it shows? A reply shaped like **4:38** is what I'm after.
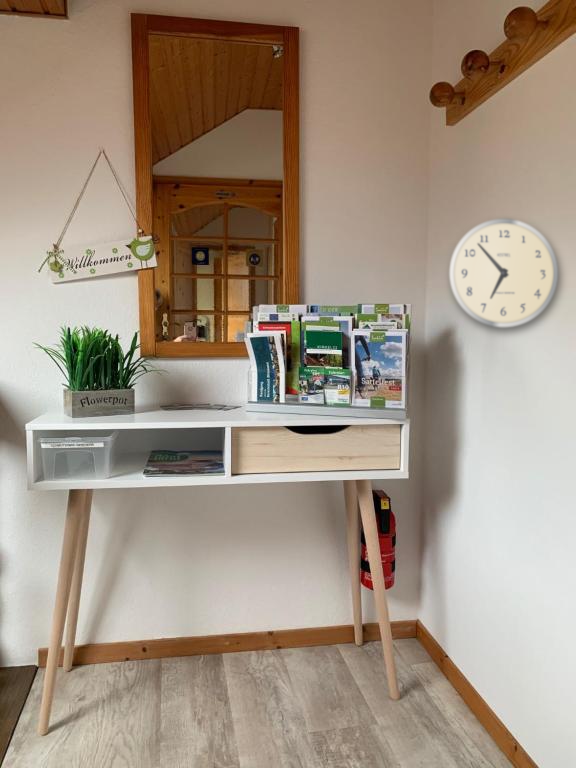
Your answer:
**6:53**
